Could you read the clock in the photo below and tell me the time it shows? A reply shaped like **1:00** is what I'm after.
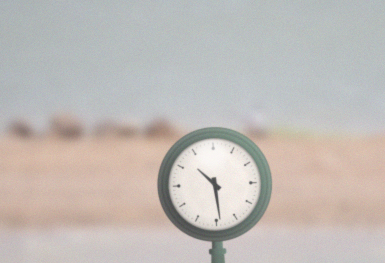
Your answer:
**10:29**
